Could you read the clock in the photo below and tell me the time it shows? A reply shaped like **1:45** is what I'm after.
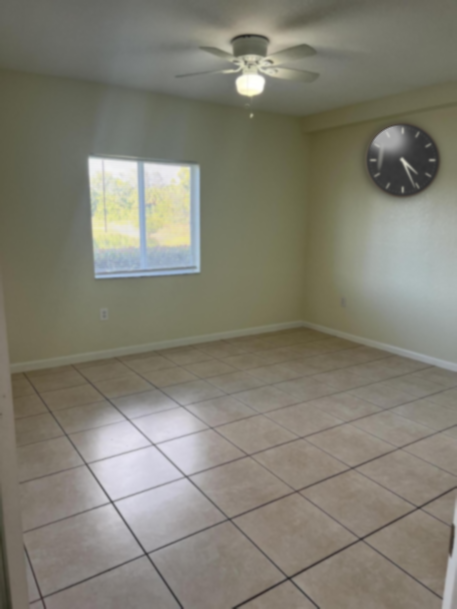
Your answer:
**4:26**
